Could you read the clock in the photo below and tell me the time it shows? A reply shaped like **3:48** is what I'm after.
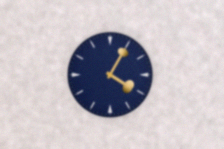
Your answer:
**4:05**
